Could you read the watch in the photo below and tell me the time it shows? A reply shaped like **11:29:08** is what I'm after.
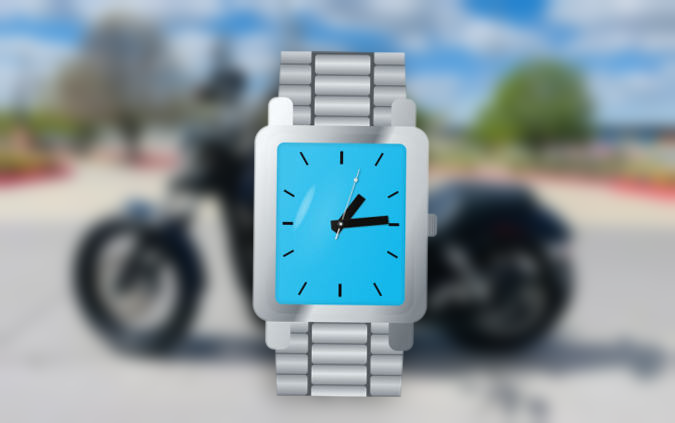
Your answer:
**1:14:03**
